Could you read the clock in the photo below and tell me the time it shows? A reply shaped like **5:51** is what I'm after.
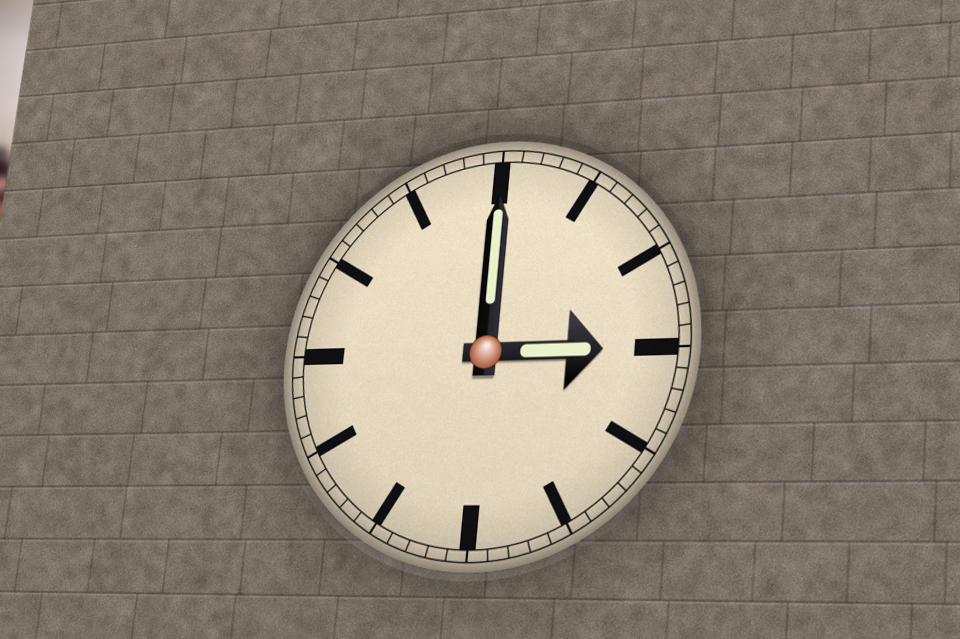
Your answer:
**3:00**
